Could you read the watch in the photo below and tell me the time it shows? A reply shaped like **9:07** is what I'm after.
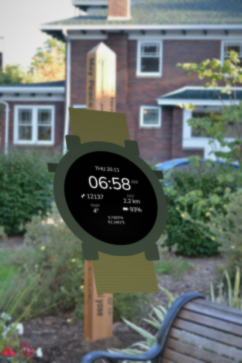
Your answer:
**6:58**
